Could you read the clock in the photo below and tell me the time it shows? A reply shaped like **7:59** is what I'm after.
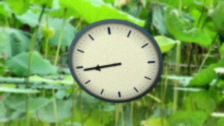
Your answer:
**8:44**
